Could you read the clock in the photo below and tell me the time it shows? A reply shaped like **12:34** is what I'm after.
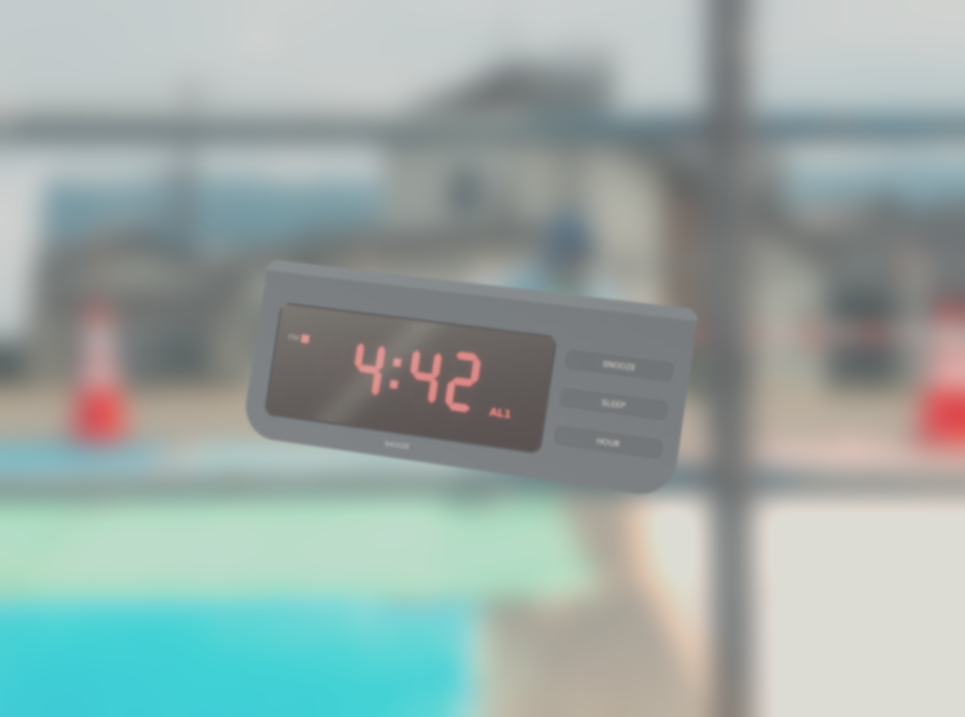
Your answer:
**4:42**
